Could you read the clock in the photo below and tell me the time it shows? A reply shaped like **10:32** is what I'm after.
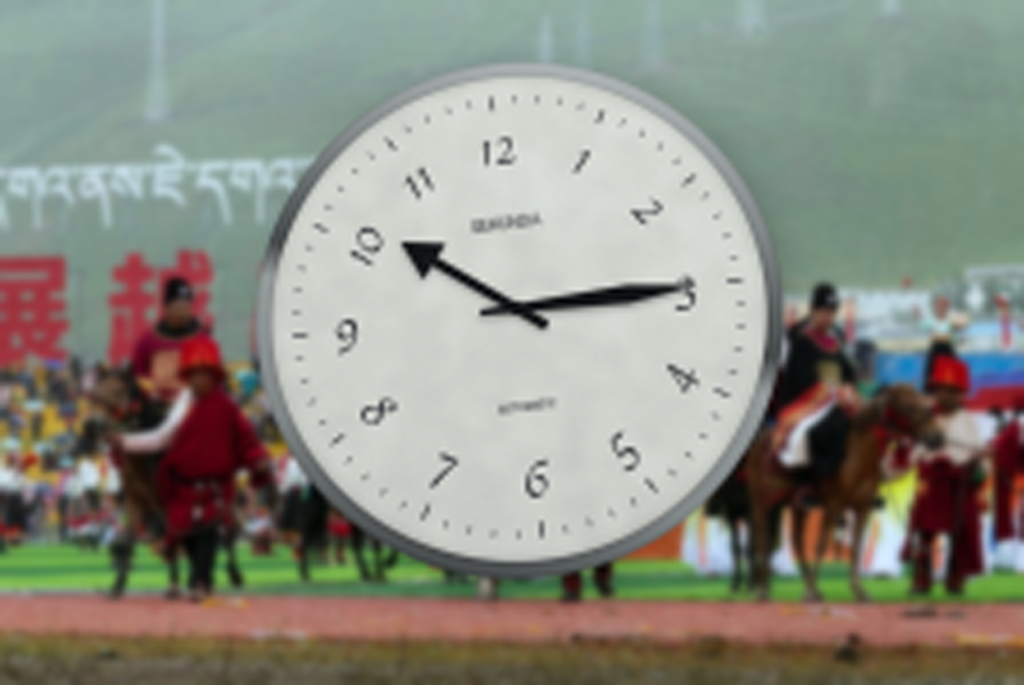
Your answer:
**10:15**
